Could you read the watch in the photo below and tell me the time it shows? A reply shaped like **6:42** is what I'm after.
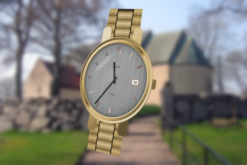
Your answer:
**11:36**
